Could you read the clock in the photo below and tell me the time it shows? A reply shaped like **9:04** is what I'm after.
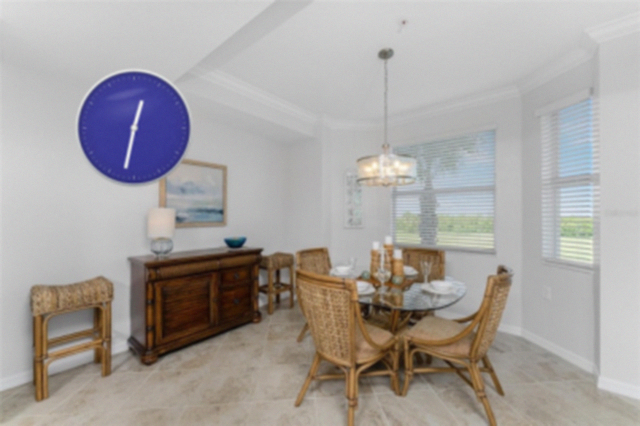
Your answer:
**12:32**
